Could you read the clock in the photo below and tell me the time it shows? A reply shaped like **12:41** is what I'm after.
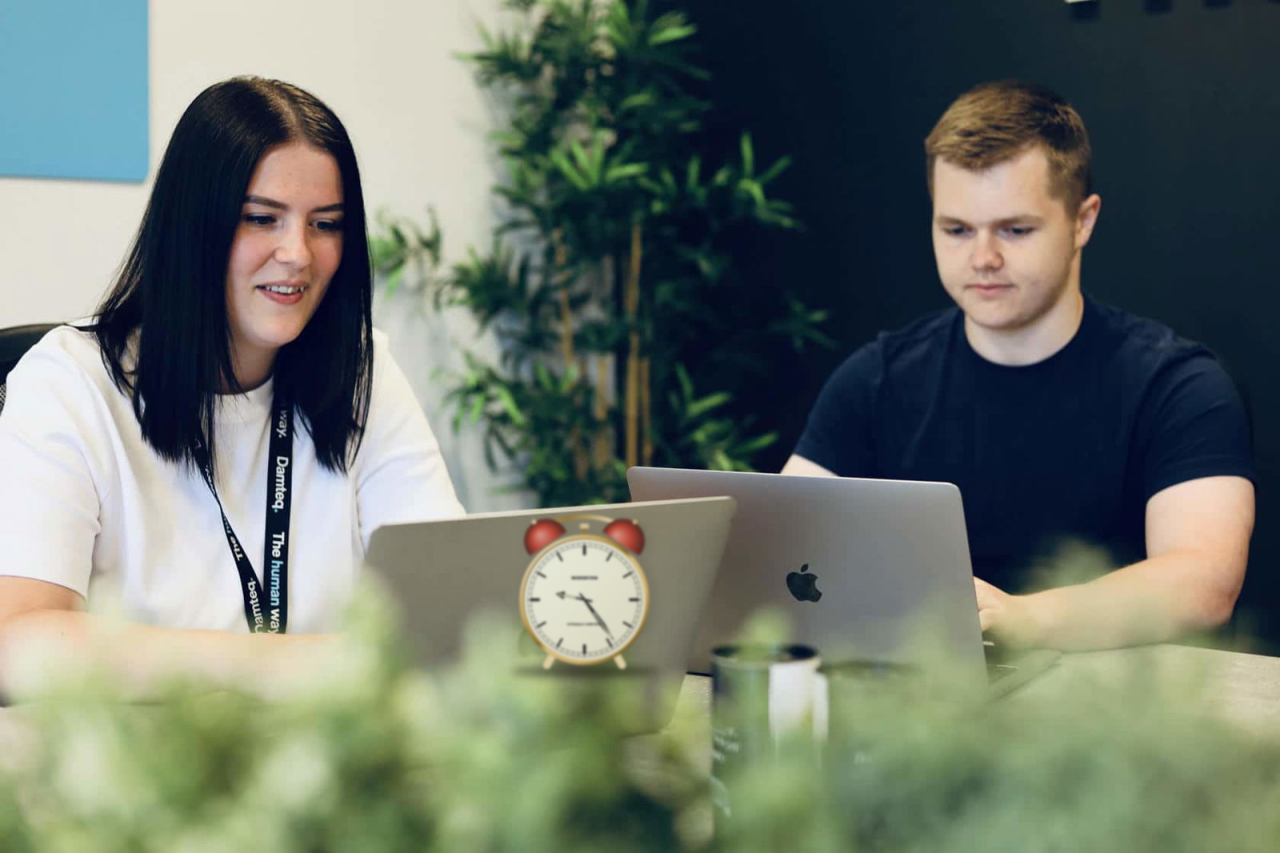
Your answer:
**9:24**
